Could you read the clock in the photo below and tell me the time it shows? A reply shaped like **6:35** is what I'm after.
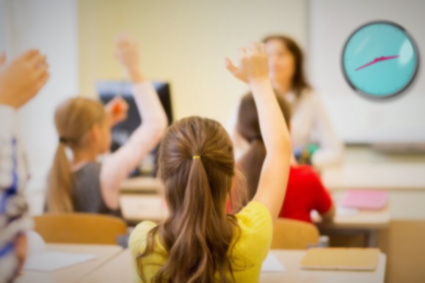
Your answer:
**2:41**
